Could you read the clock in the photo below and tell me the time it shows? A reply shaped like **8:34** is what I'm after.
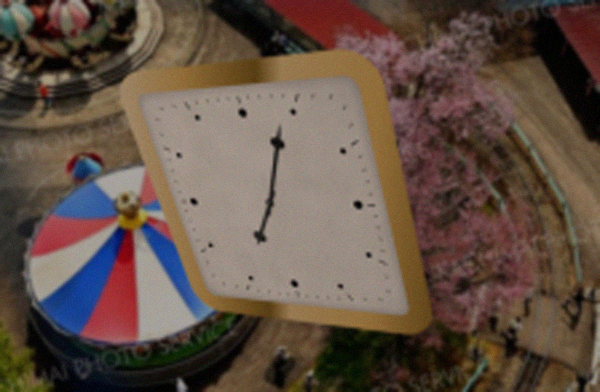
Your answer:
**7:04**
